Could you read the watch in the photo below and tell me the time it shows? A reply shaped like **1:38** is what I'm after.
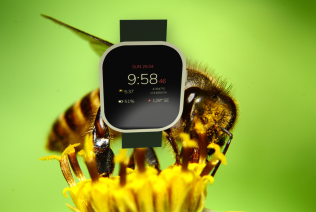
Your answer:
**9:58**
